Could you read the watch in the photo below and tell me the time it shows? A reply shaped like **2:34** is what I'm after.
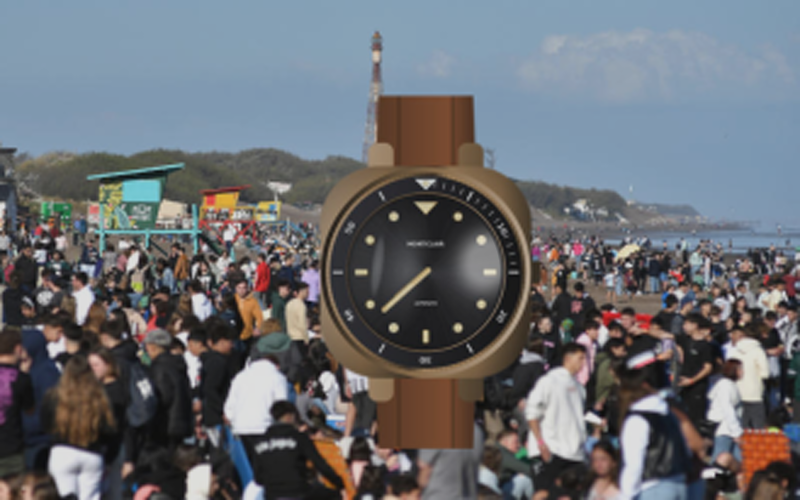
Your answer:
**7:38**
